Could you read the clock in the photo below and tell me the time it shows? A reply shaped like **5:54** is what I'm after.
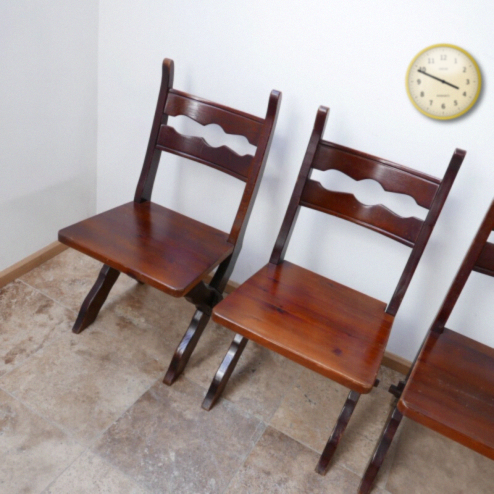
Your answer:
**3:49**
